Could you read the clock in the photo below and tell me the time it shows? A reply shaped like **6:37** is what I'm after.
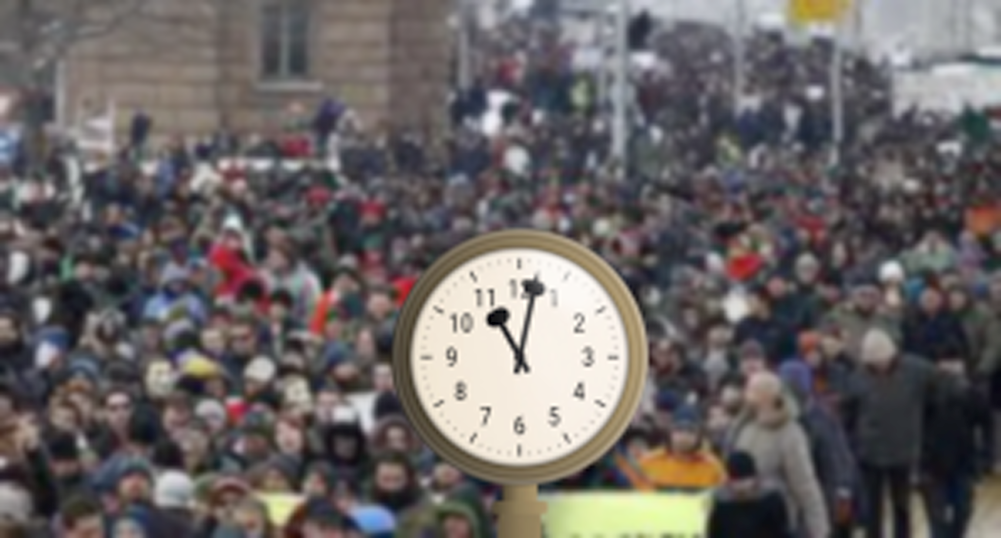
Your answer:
**11:02**
